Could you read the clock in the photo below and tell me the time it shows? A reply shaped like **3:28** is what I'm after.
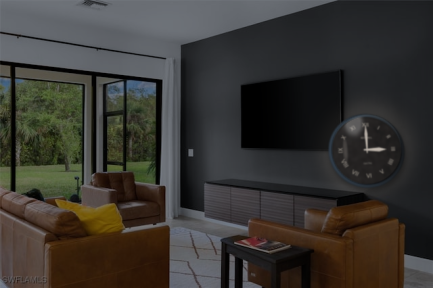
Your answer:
**3:00**
